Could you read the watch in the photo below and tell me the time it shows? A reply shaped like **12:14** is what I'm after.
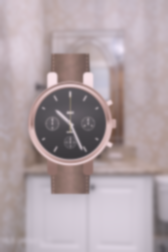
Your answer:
**10:26**
